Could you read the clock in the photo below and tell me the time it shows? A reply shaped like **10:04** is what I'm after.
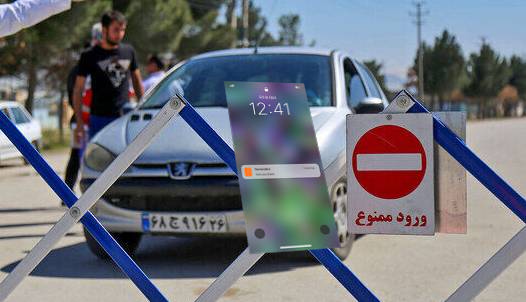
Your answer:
**12:41**
